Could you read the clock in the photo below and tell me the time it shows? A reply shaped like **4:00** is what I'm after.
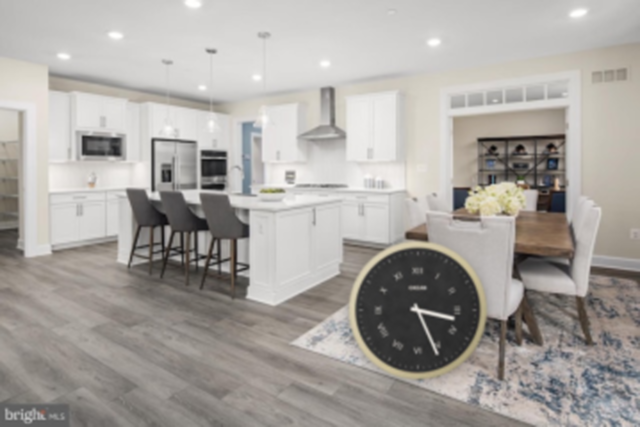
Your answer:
**3:26**
